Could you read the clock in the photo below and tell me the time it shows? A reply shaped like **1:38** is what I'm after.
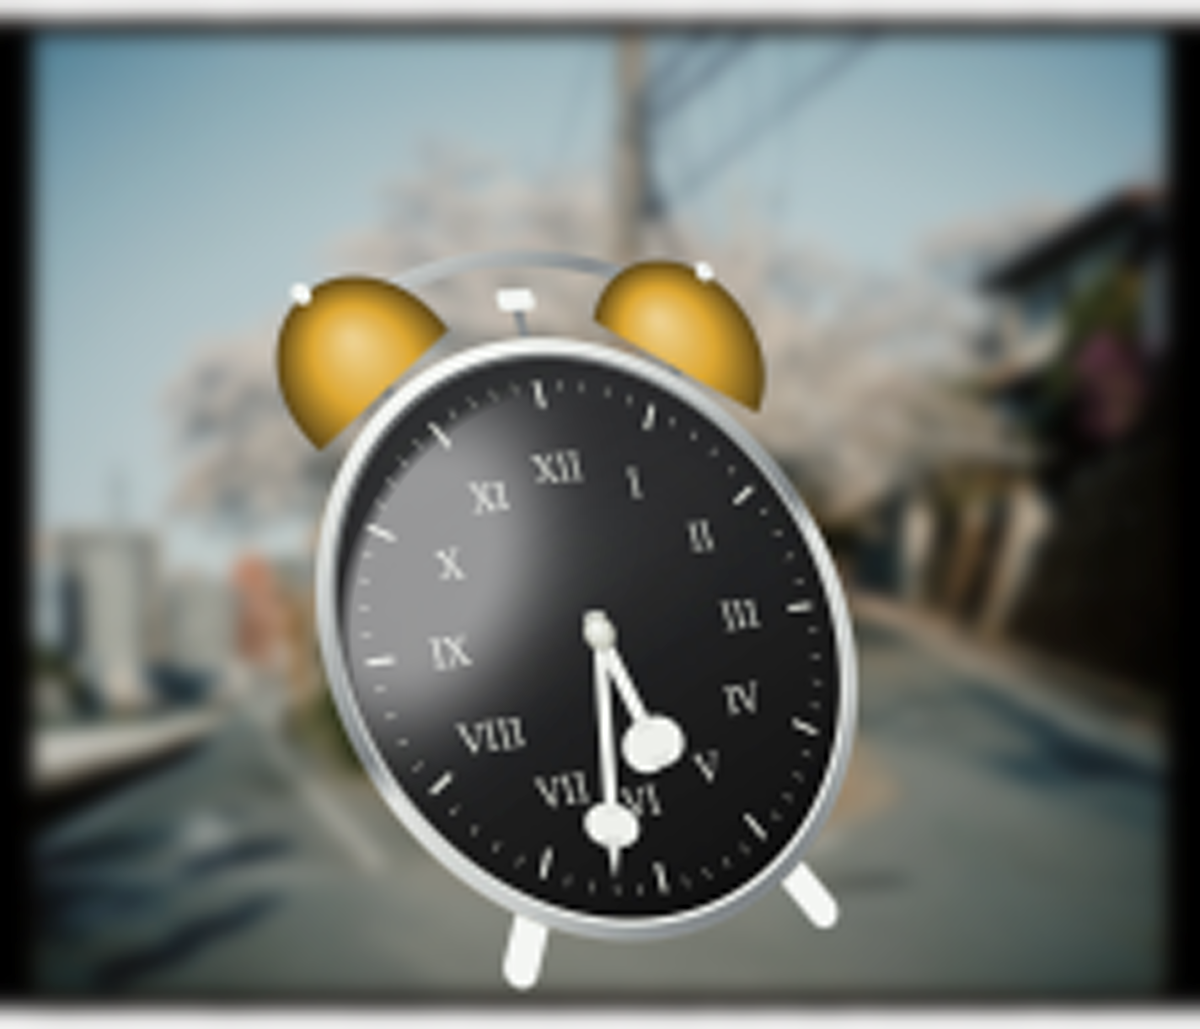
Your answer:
**5:32**
